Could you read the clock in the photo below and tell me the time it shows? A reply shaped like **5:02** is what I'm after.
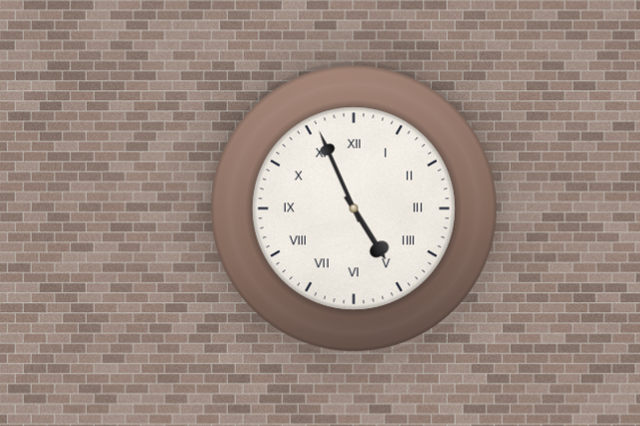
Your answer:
**4:56**
